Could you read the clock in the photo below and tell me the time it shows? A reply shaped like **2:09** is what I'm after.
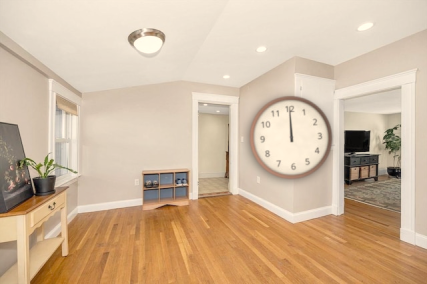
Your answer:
**12:00**
